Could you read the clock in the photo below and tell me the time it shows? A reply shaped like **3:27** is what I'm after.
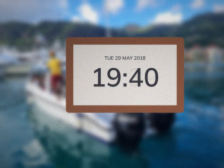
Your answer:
**19:40**
